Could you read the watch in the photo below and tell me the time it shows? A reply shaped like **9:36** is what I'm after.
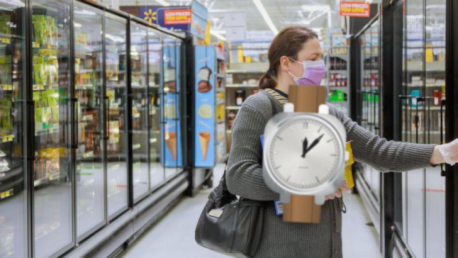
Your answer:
**12:07**
